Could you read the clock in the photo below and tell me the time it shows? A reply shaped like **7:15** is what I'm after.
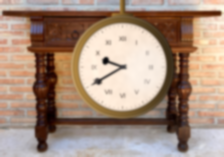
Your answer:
**9:40**
